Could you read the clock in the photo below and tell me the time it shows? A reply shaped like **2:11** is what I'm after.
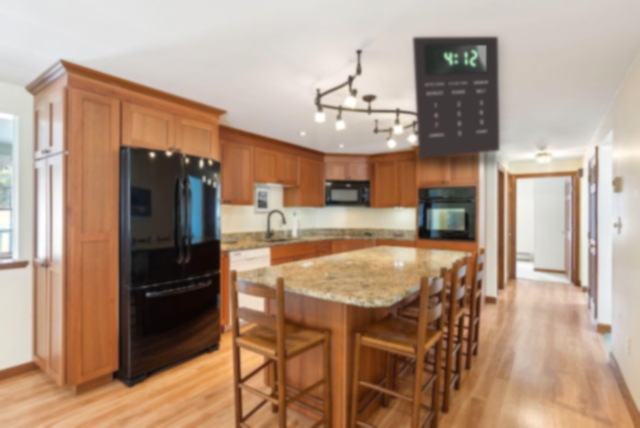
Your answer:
**4:12**
